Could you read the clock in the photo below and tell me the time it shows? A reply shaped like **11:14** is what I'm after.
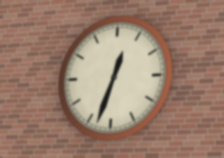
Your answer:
**12:33**
